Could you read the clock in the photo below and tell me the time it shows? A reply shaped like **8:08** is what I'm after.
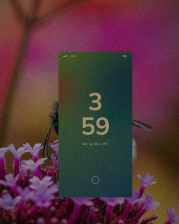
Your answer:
**3:59**
